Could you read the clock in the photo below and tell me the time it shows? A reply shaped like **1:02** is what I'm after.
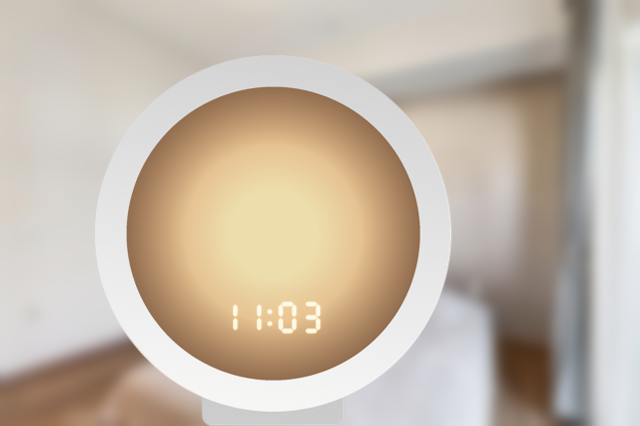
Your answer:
**11:03**
